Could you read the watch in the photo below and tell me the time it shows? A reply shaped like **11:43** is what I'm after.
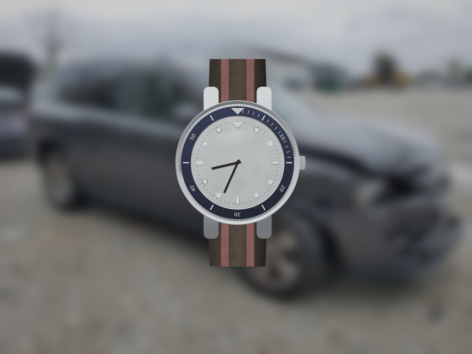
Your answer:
**8:34**
